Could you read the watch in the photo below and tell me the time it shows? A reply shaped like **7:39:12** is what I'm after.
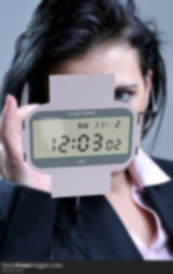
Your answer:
**12:03:02**
